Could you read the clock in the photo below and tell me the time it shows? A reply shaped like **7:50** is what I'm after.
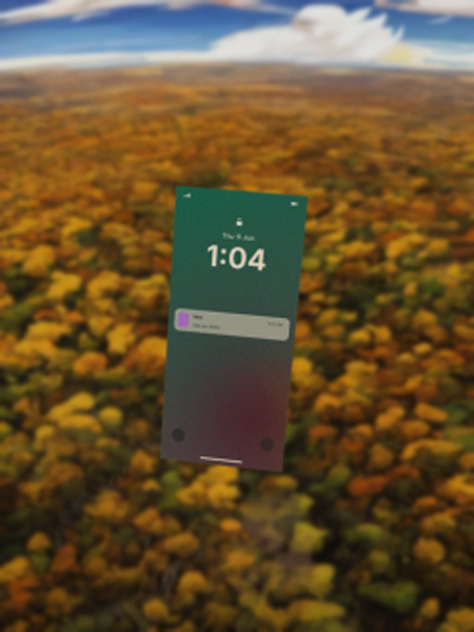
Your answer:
**1:04**
